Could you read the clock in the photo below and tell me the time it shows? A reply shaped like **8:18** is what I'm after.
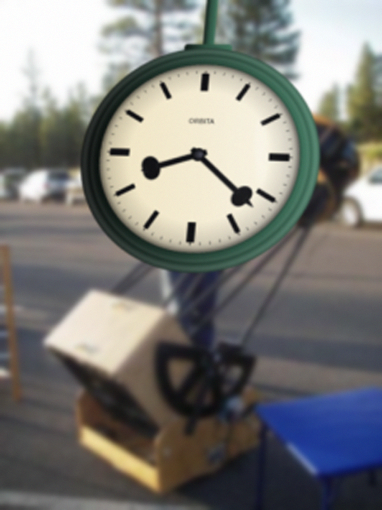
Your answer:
**8:22**
